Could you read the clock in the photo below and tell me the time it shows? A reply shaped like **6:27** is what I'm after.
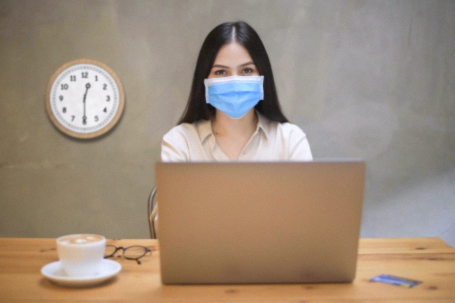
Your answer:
**12:30**
